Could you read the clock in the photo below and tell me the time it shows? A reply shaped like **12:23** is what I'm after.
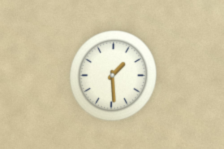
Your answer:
**1:29**
